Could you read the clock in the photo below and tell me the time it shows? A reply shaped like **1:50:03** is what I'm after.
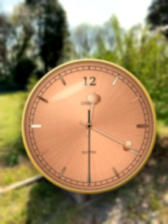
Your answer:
**12:19:30**
